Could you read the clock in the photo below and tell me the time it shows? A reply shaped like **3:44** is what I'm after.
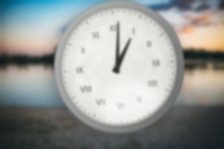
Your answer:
**1:01**
